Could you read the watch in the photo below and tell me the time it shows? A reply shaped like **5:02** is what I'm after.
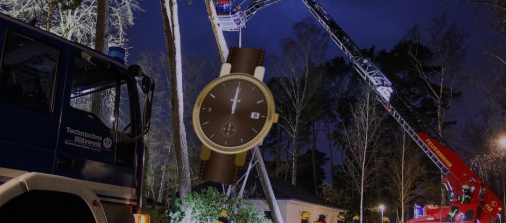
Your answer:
**12:00**
